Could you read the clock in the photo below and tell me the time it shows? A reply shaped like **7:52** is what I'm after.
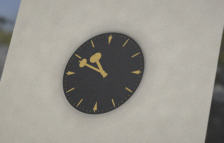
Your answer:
**10:49**
